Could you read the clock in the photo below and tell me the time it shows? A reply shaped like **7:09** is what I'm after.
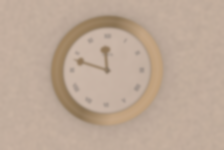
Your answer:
**11:48**
